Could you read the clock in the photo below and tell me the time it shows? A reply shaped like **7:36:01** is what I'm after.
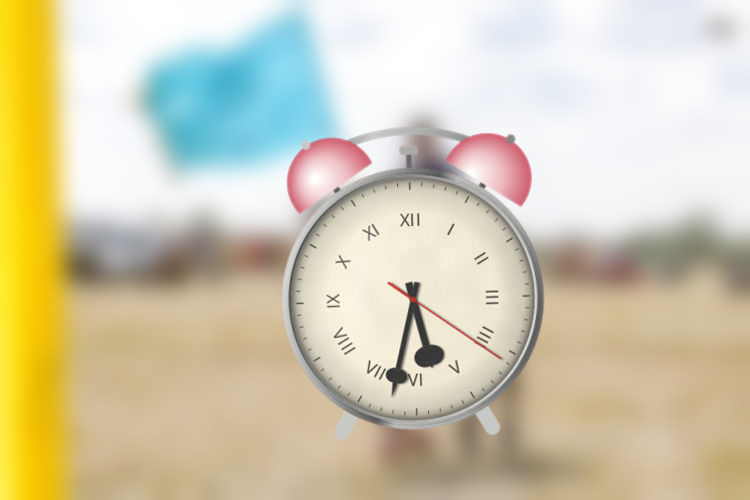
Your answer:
**5:32:21**
